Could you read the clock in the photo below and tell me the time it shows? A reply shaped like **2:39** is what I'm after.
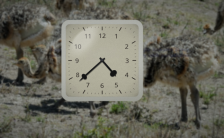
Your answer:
**4:38**
